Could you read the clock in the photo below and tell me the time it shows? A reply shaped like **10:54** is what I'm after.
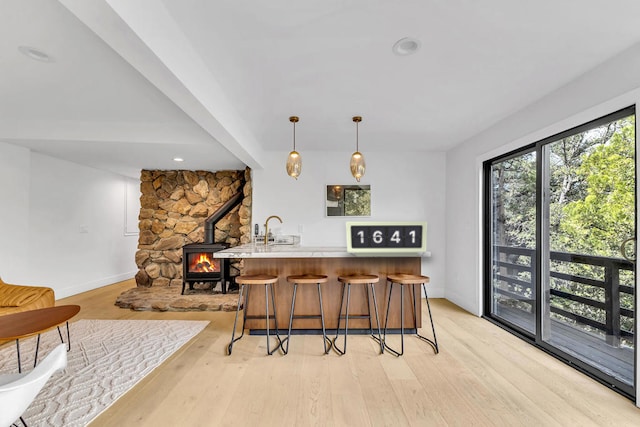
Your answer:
**16:41**
